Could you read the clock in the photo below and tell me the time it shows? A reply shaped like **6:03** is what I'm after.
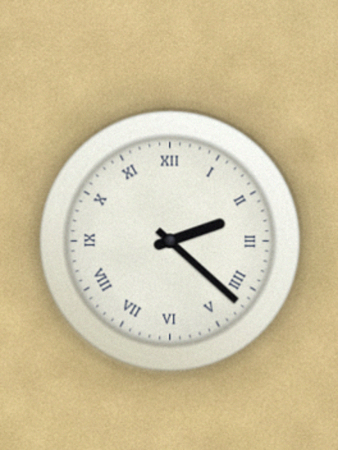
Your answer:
**2:22**
